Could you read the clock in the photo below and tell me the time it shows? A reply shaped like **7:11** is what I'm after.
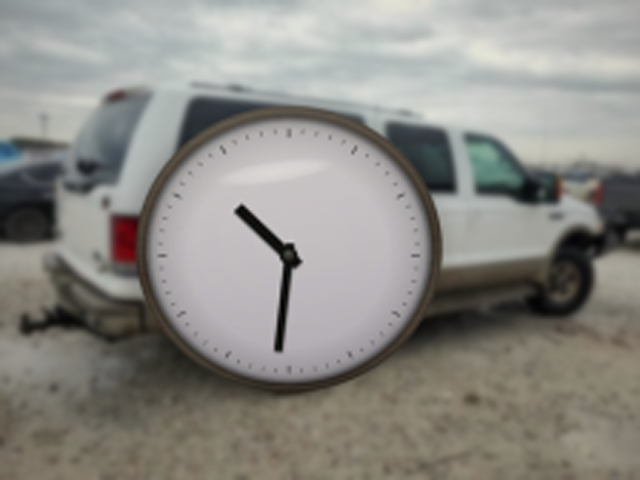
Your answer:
**10:31**
